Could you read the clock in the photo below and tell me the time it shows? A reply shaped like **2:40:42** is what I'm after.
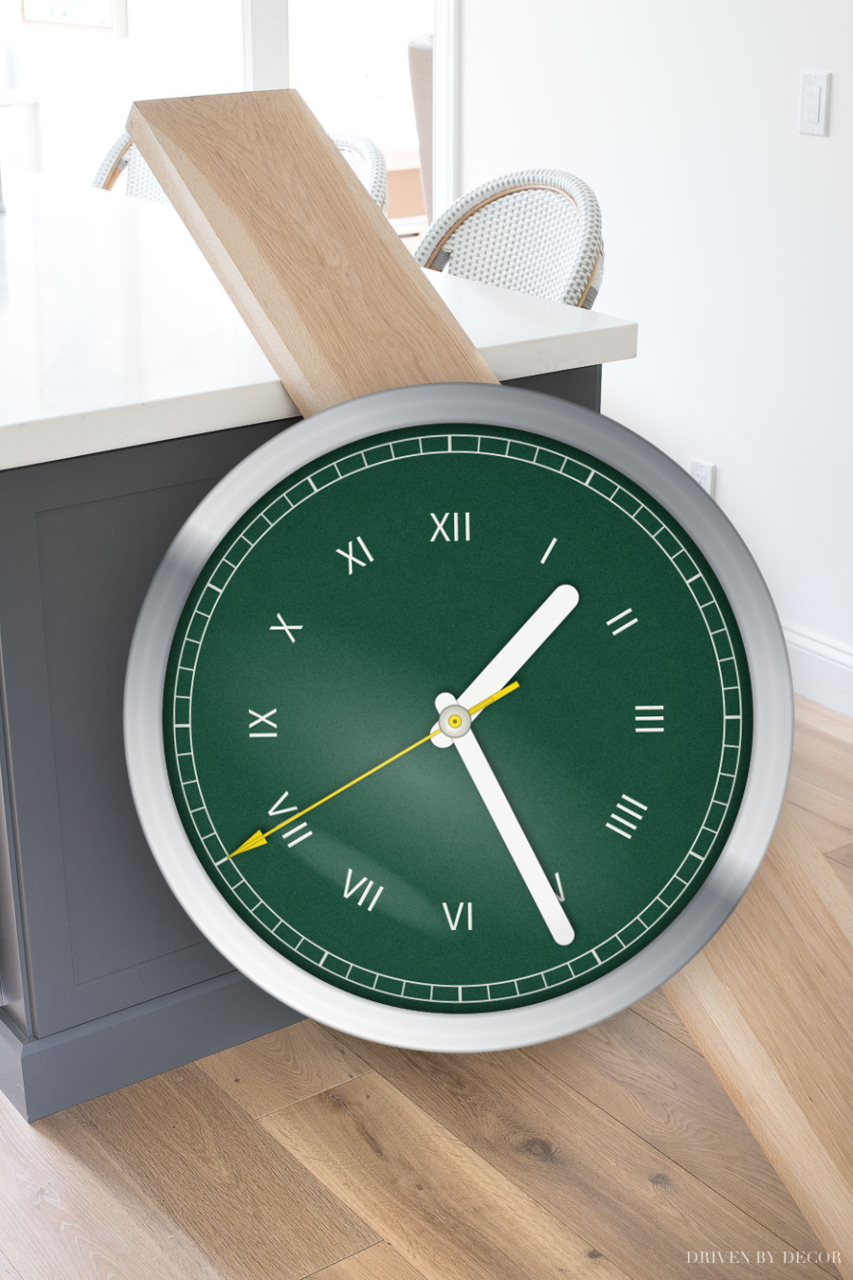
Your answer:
**1:25:40**
